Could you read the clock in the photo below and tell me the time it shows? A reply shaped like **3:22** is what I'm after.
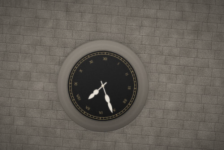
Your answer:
**7:26**
